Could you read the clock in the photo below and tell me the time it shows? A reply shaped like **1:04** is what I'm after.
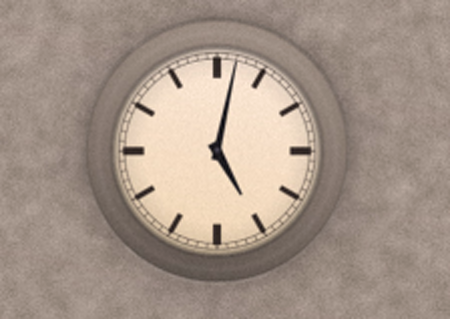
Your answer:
**5:02**
